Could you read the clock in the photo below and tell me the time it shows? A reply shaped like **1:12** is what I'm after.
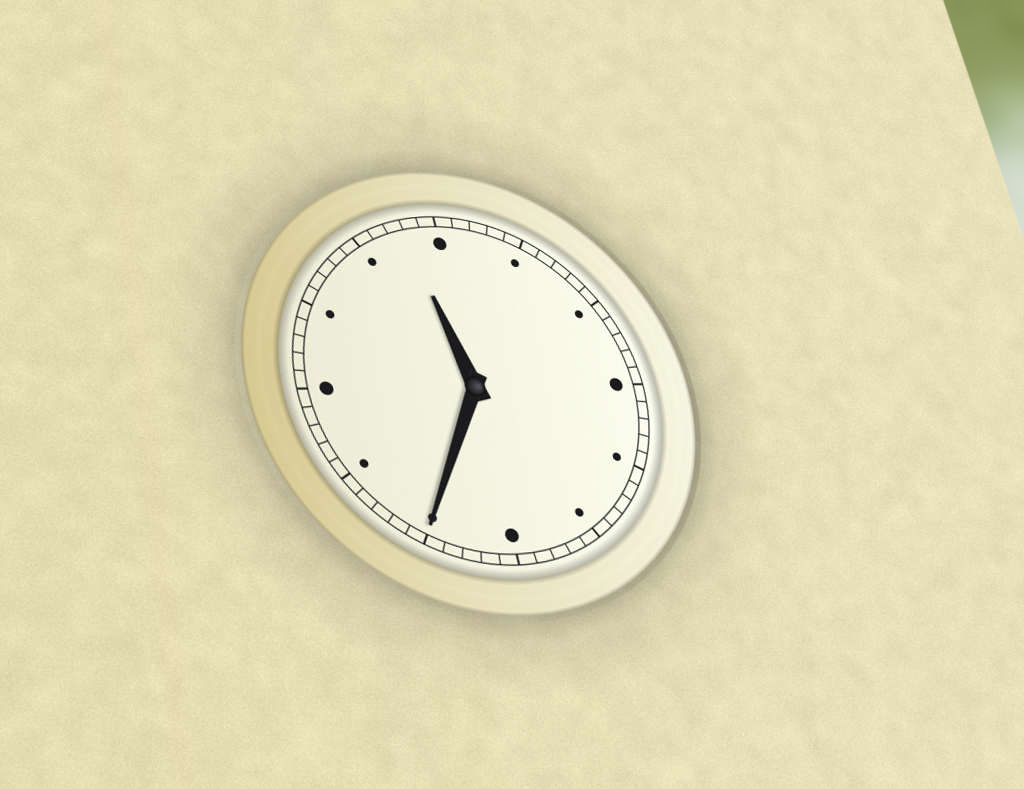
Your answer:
**11:35**
